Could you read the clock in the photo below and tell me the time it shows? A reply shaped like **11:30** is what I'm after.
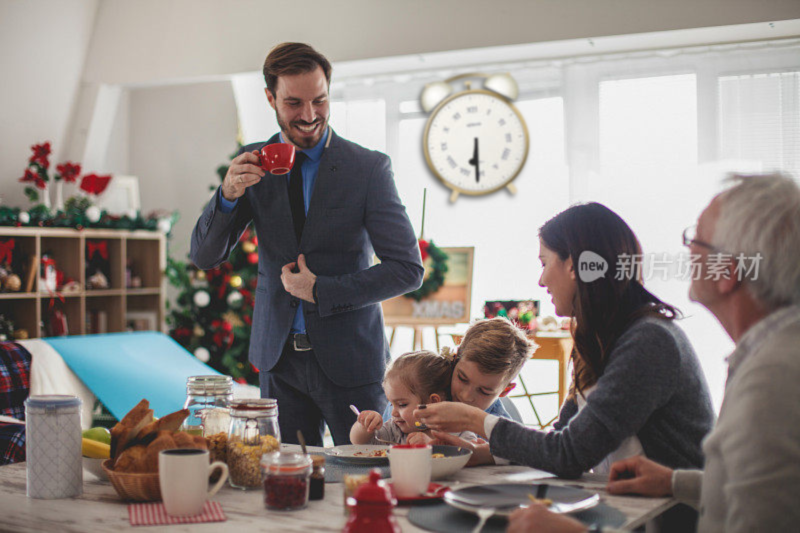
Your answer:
**6:31**
